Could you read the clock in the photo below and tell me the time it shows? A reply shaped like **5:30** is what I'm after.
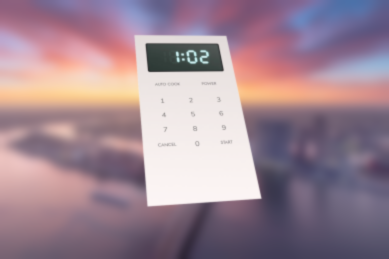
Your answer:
**1:02**
